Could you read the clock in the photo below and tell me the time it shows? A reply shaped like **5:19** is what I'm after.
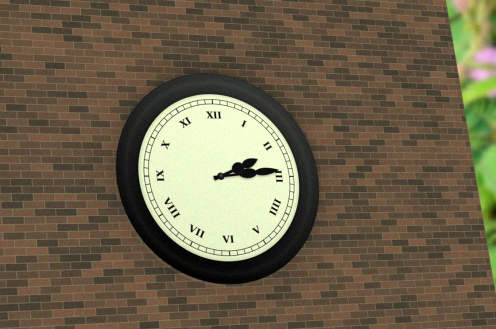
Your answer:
**2:14**
